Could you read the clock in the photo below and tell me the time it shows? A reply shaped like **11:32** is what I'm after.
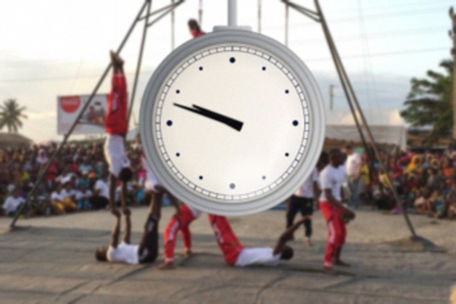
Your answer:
**9:48**
